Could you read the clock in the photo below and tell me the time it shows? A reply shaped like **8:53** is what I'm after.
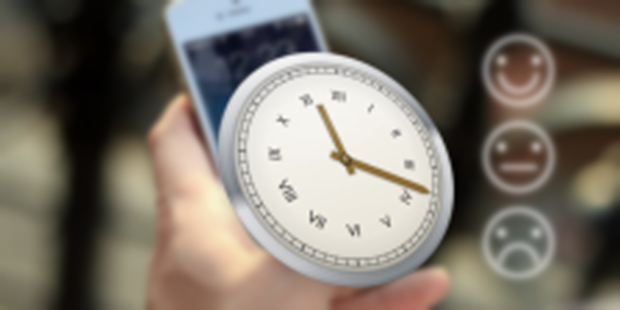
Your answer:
**11:18**
